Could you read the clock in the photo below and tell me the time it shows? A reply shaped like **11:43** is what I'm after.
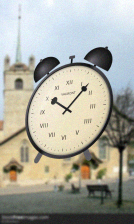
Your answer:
**10:07**
